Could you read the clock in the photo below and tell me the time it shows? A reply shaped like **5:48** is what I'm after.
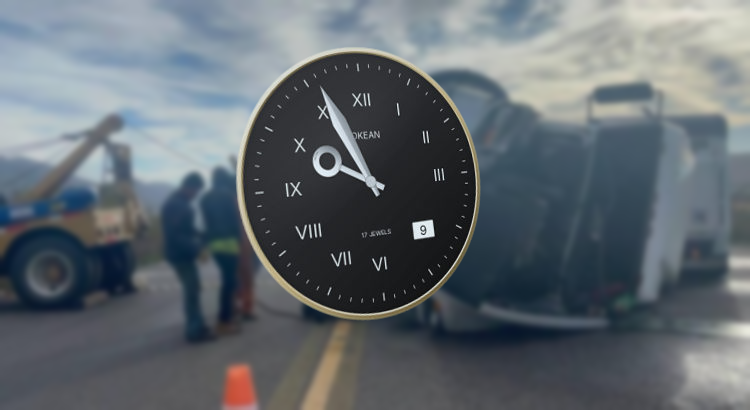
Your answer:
**9:56**
